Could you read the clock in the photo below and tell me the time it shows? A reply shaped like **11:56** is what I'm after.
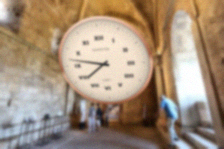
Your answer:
**7:47**
